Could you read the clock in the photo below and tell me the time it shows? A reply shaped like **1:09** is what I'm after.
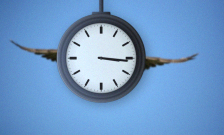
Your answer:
**3:16**
